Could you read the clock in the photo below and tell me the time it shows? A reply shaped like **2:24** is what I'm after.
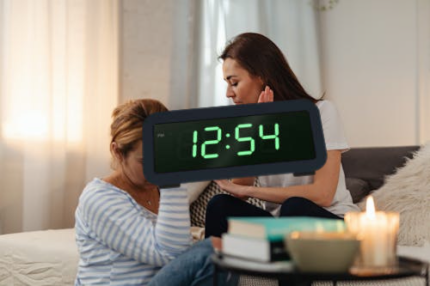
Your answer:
**12:54**
